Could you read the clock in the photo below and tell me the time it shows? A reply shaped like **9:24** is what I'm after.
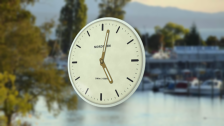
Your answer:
**5:02**
